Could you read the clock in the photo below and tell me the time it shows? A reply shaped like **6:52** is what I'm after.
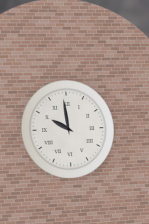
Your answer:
**9:59**
